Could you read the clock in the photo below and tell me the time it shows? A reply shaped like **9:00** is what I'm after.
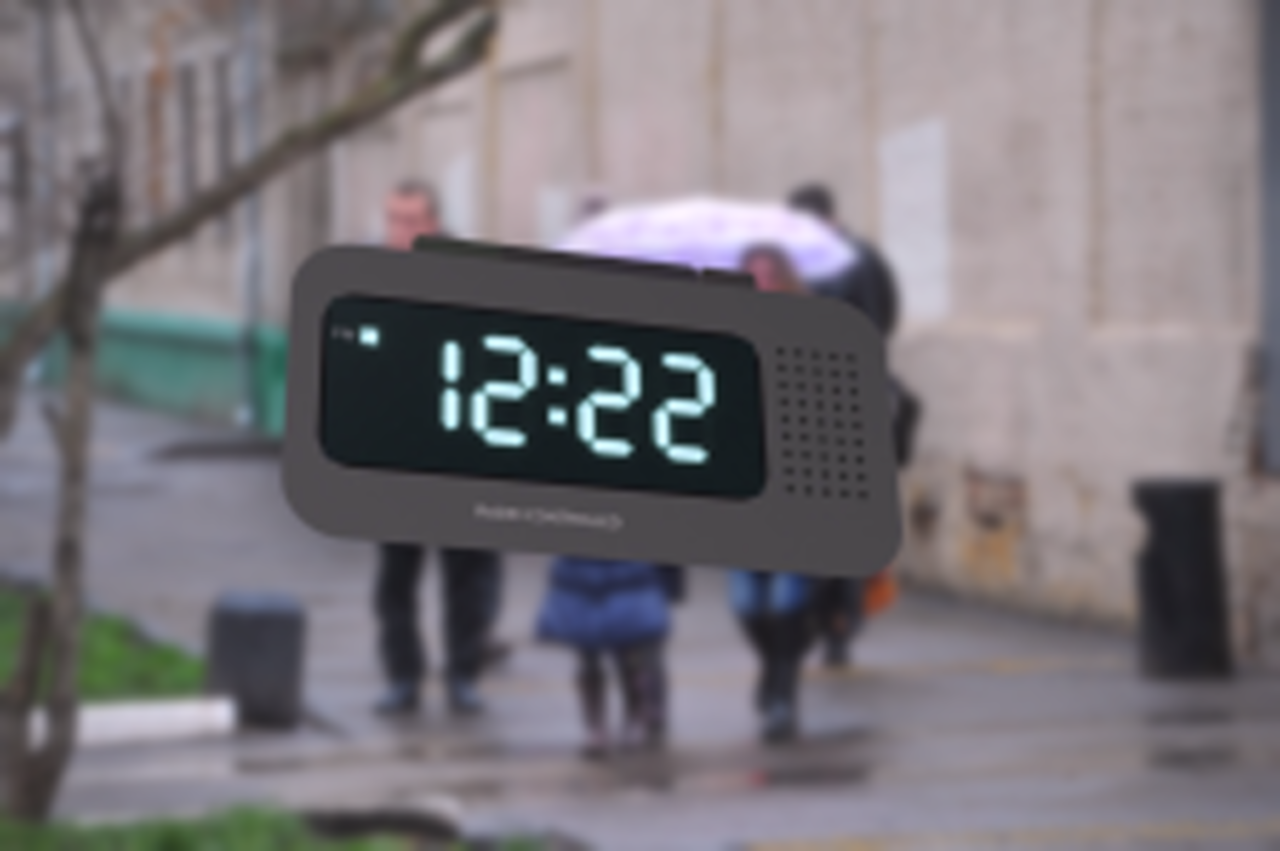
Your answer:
**12:22**
